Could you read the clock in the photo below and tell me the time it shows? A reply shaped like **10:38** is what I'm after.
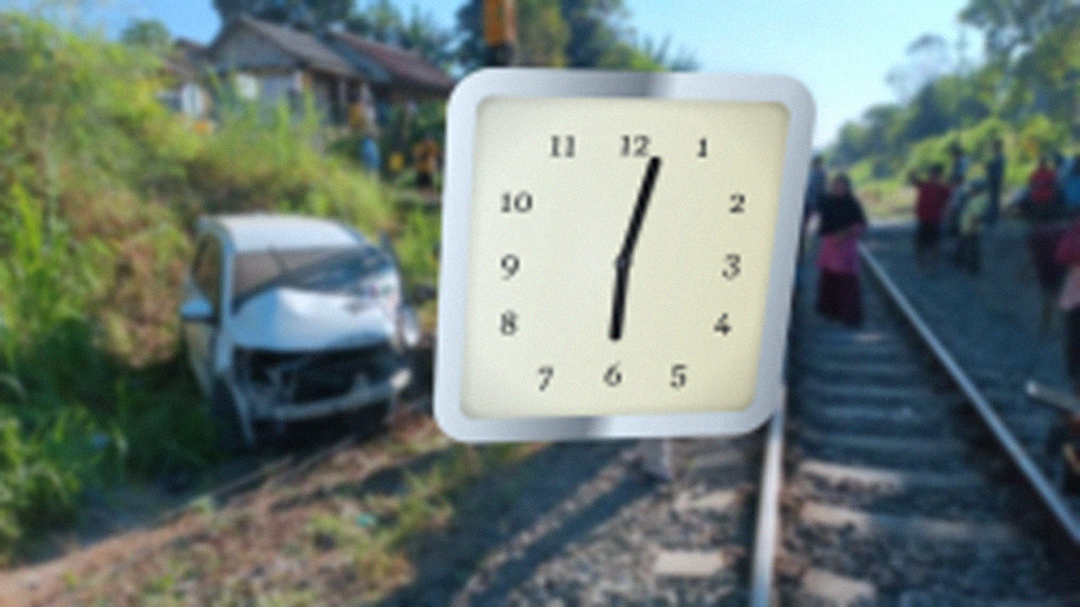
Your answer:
**6:02**
